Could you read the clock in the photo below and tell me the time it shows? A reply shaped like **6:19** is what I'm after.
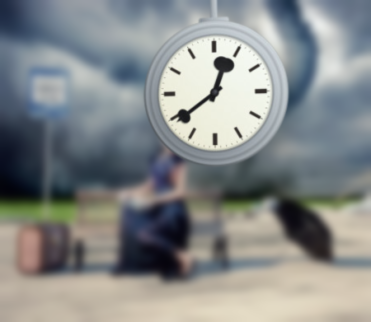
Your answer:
**12:39**
